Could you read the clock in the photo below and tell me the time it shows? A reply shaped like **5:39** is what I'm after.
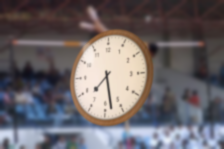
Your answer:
**7:28**
